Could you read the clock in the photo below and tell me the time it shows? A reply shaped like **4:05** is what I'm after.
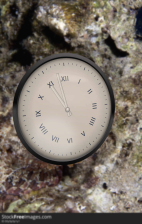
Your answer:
**10:58**
